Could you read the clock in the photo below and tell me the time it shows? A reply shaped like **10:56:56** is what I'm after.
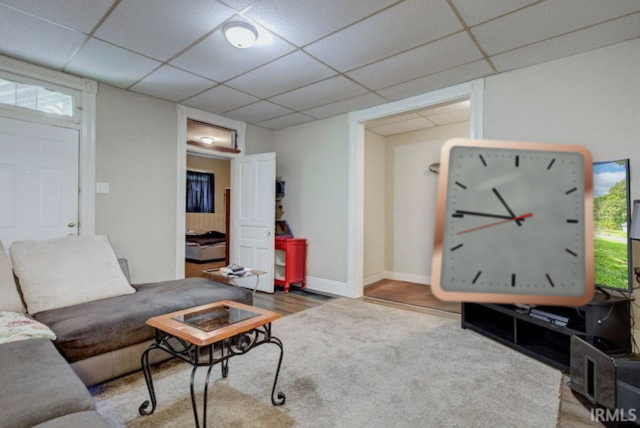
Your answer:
**10:45:42**
